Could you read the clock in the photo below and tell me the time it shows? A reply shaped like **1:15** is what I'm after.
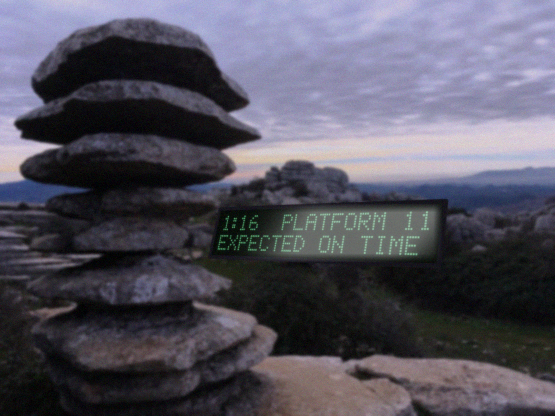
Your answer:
**1:16**
